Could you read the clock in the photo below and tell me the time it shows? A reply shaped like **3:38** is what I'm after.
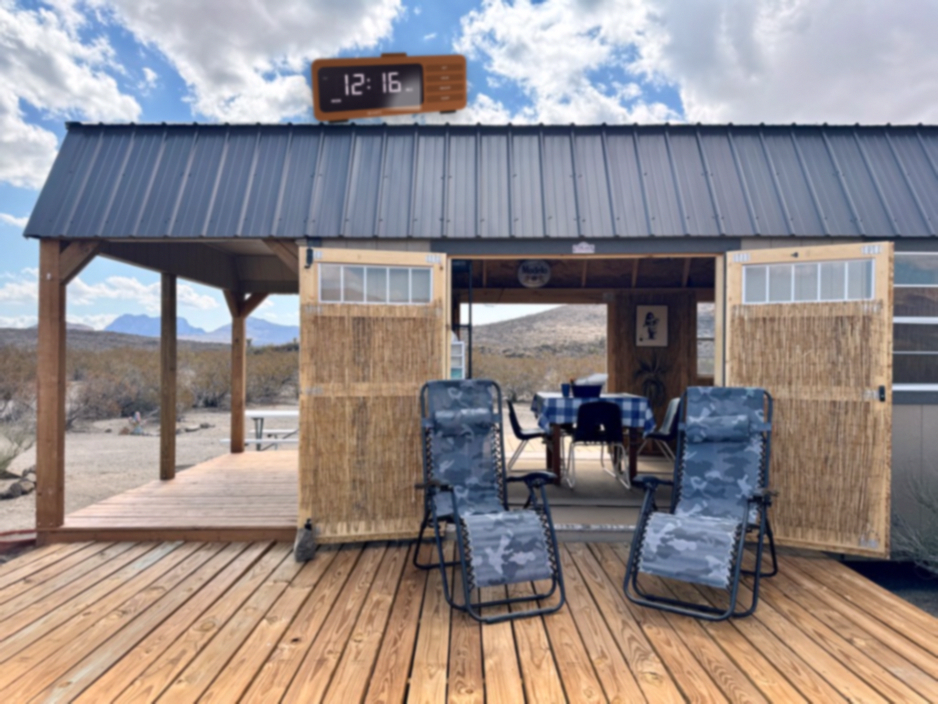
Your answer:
**12:16**
